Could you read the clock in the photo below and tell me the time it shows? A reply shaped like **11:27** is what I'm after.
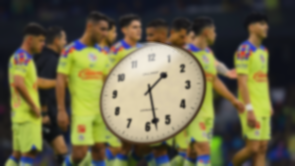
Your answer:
**1:28**
